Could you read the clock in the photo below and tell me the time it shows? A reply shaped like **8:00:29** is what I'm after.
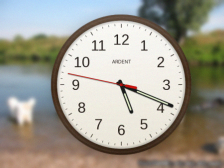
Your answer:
**5:18:47**
